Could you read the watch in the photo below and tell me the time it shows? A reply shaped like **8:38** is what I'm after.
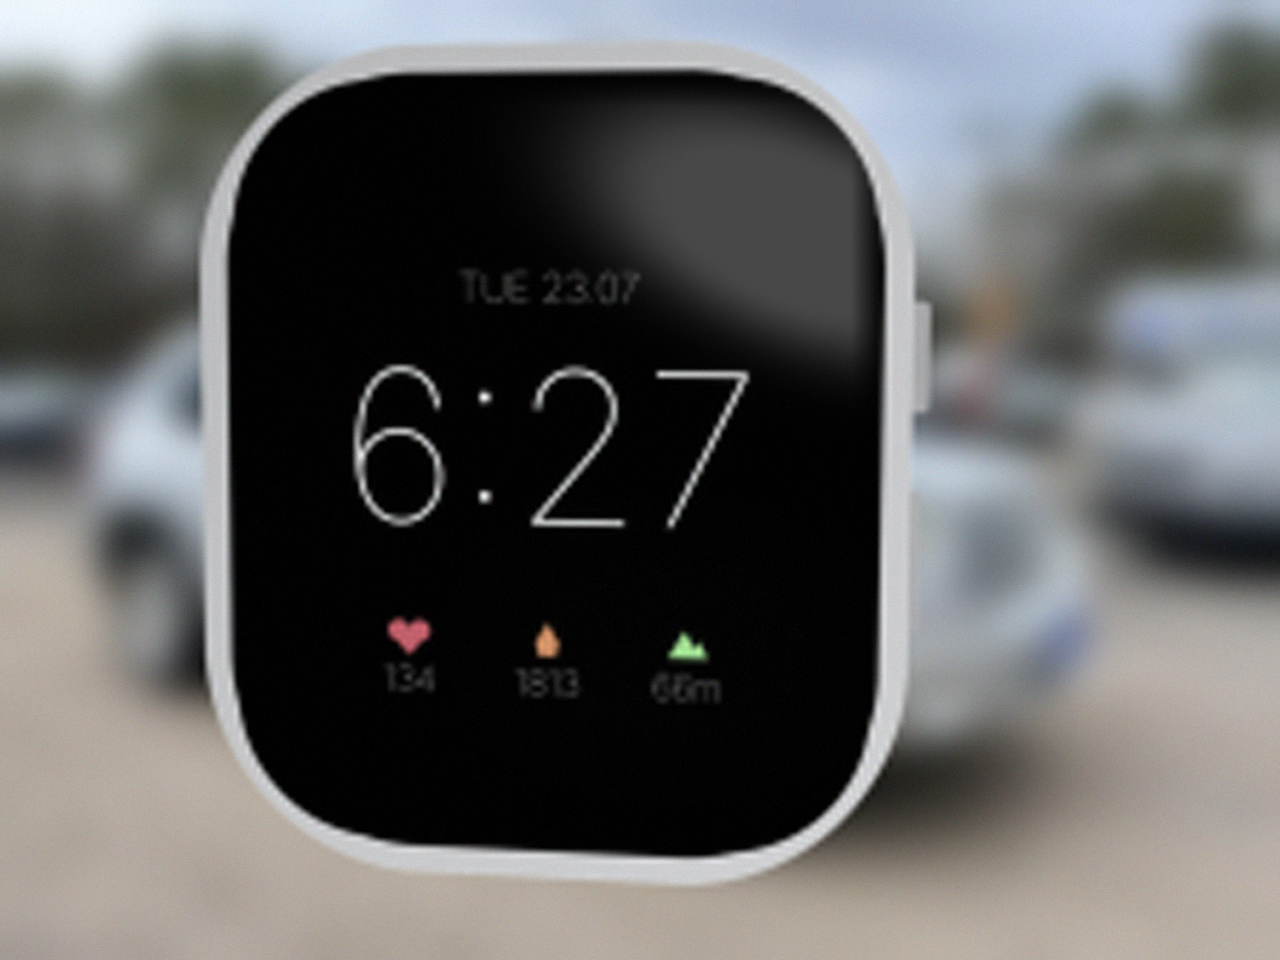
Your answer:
**6:27**
